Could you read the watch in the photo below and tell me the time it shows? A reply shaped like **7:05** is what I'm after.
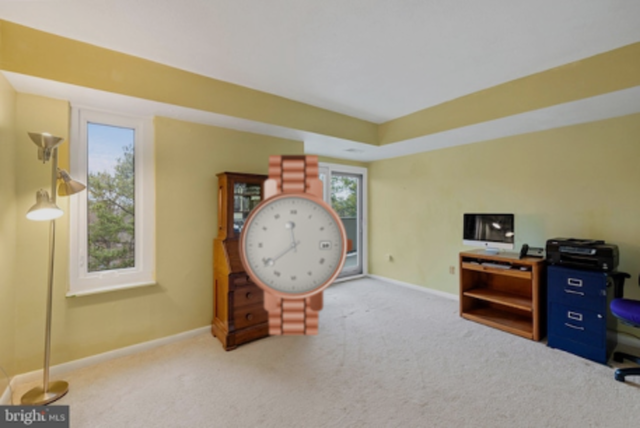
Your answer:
**11:39**
